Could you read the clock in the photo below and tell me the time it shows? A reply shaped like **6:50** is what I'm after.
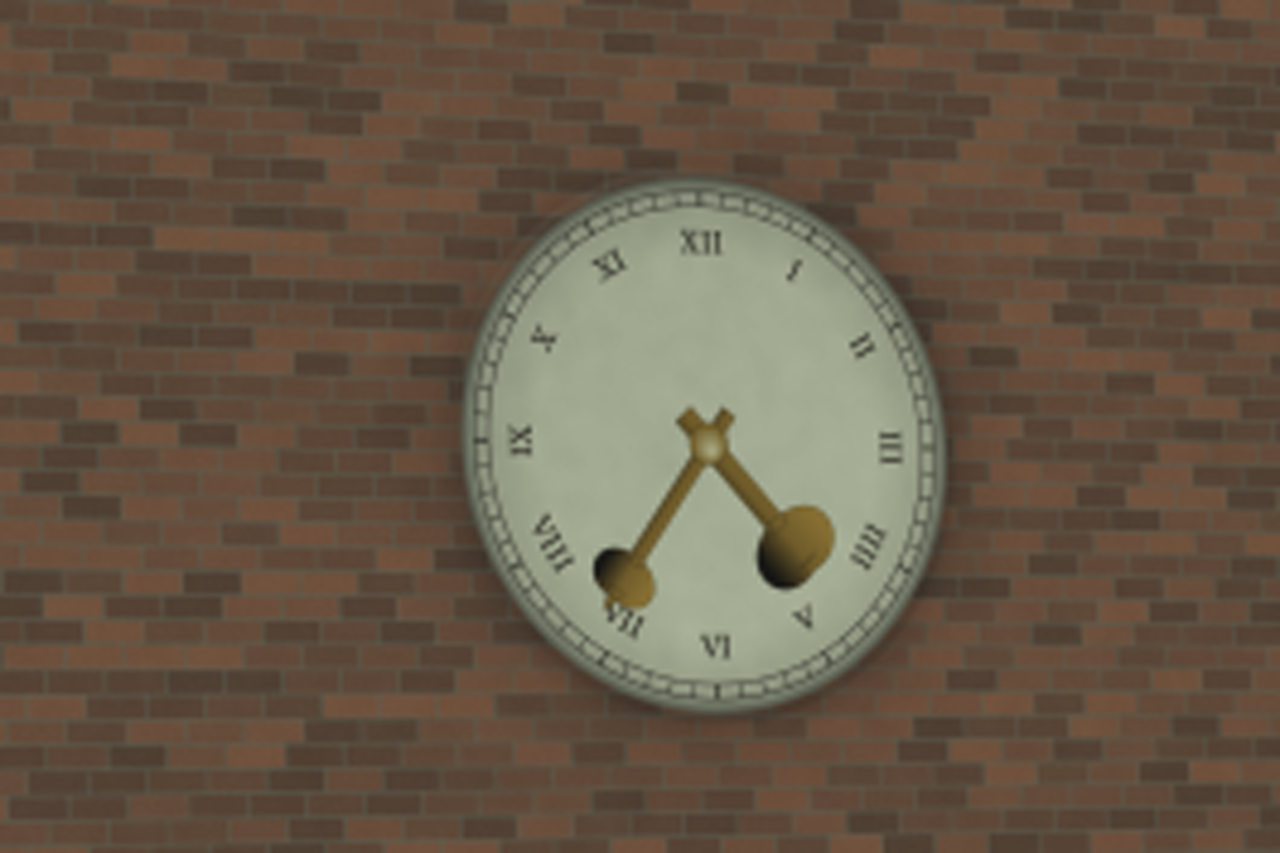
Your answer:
**4:36**
